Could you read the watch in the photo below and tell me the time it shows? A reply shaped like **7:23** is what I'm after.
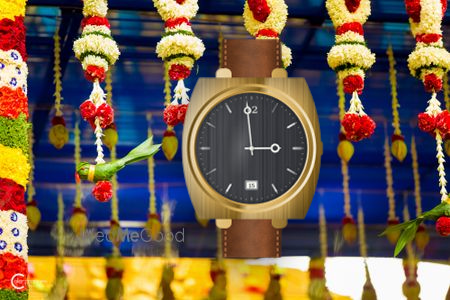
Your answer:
**2:59**
